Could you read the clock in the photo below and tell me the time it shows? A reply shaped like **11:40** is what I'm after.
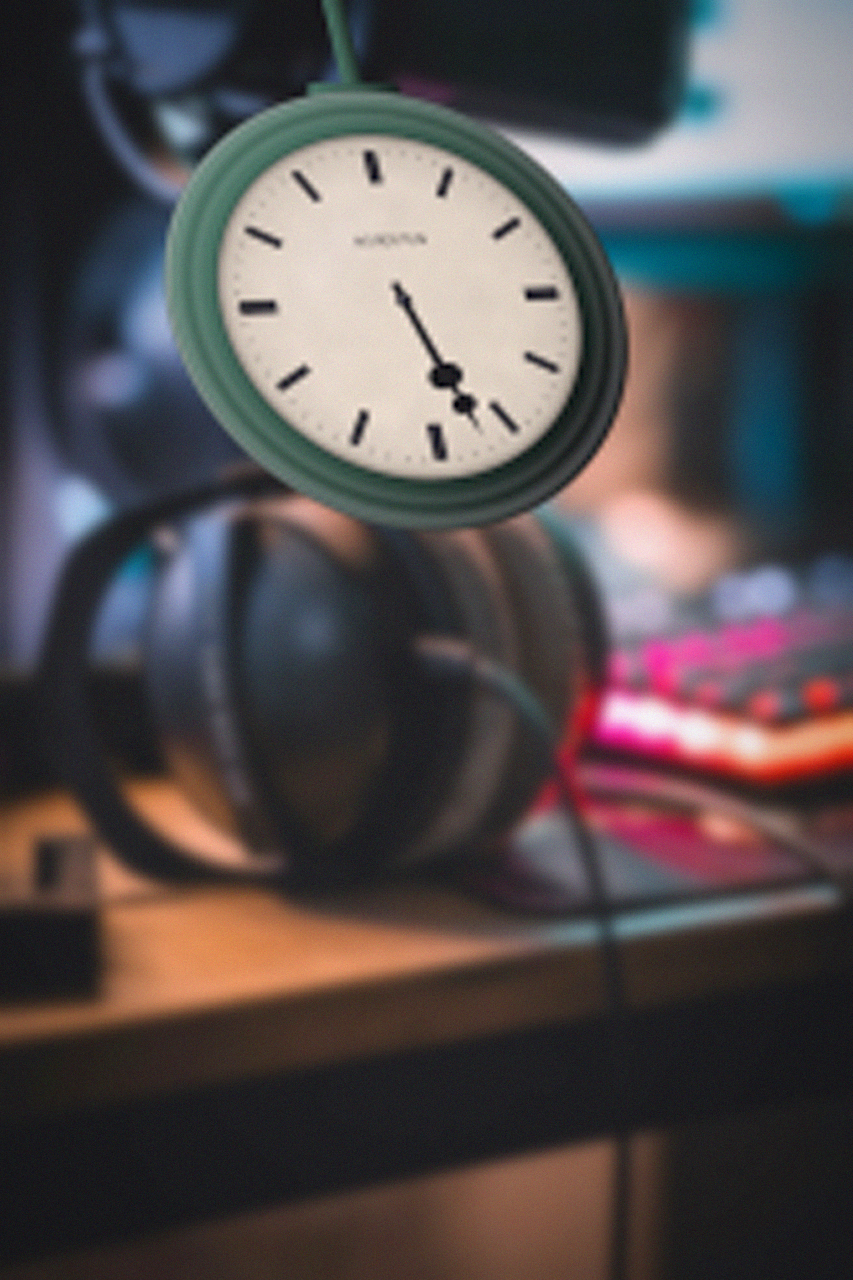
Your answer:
**5:27**
